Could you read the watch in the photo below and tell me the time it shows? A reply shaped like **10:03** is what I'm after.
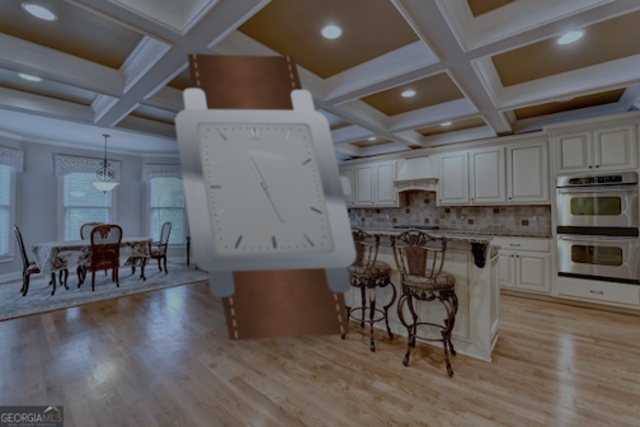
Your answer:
**11:27**
